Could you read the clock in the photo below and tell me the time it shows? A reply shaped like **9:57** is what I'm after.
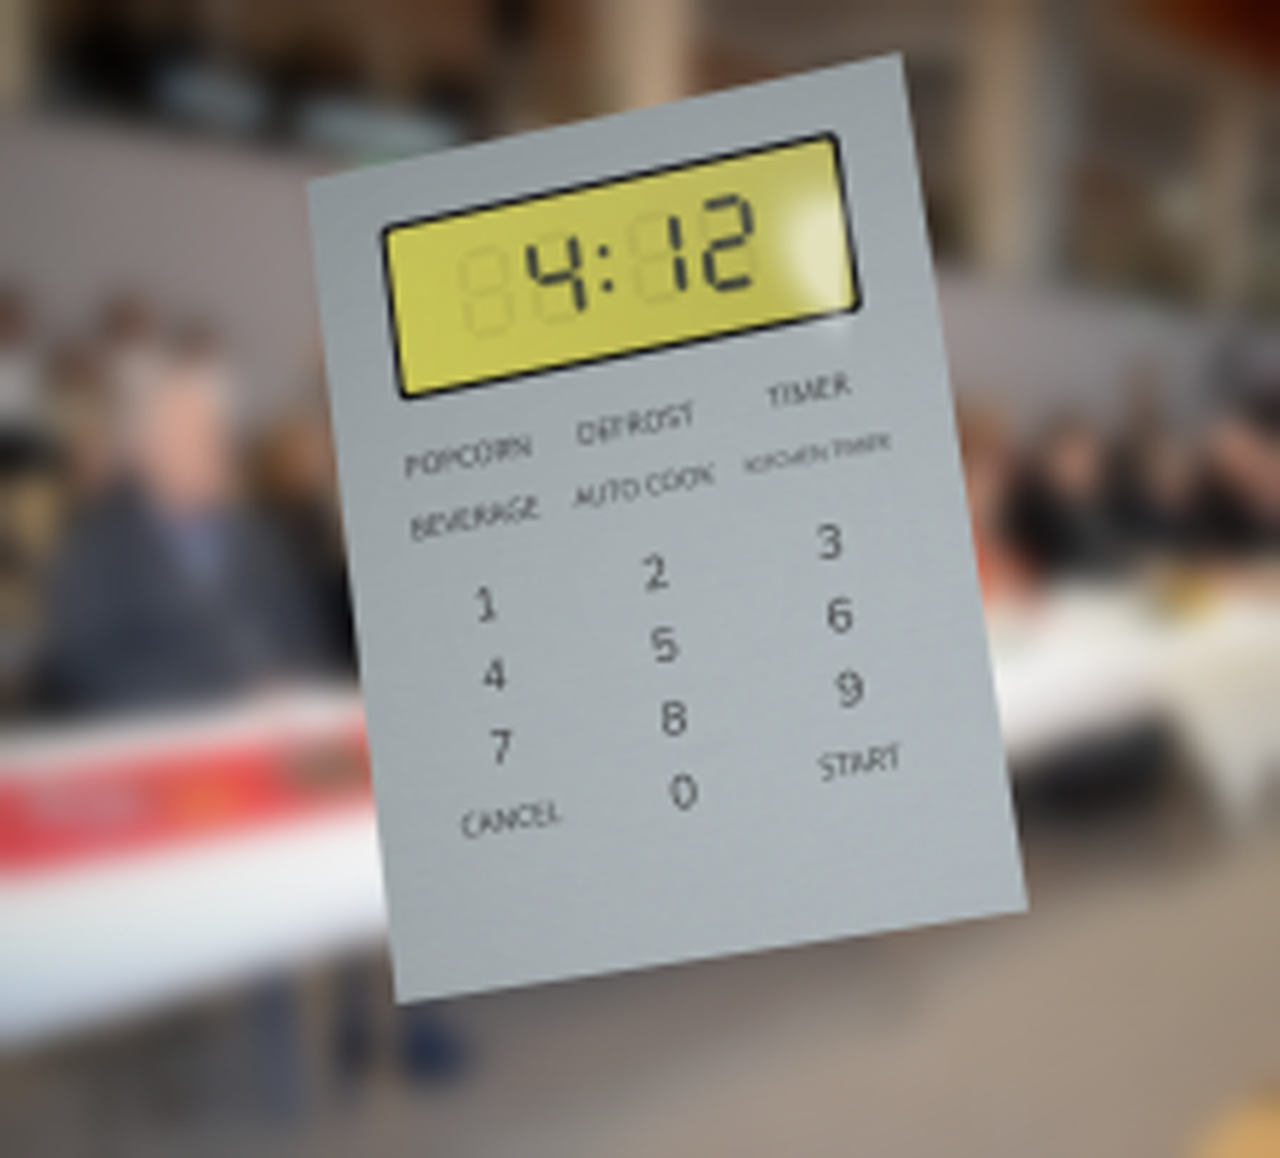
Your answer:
**4:12**
